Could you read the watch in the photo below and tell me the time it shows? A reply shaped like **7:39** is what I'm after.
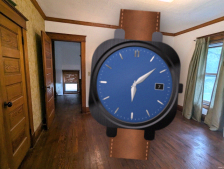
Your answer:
**6:08**
